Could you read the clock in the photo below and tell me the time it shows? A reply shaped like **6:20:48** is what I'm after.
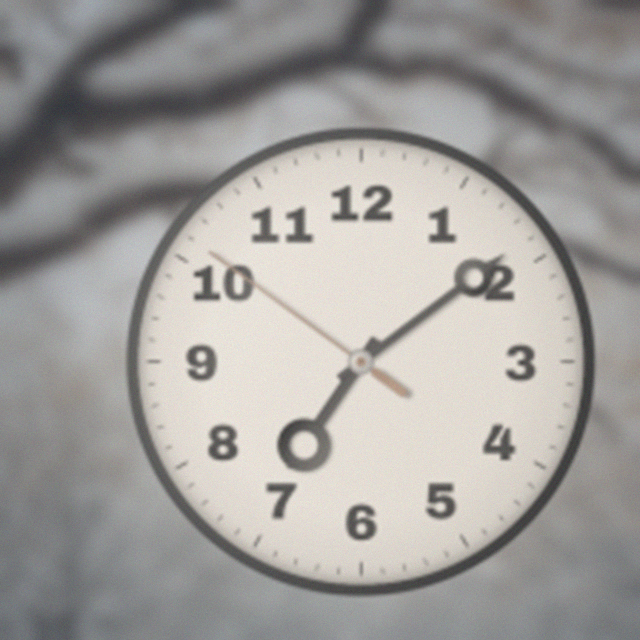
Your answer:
**7:08:51**
